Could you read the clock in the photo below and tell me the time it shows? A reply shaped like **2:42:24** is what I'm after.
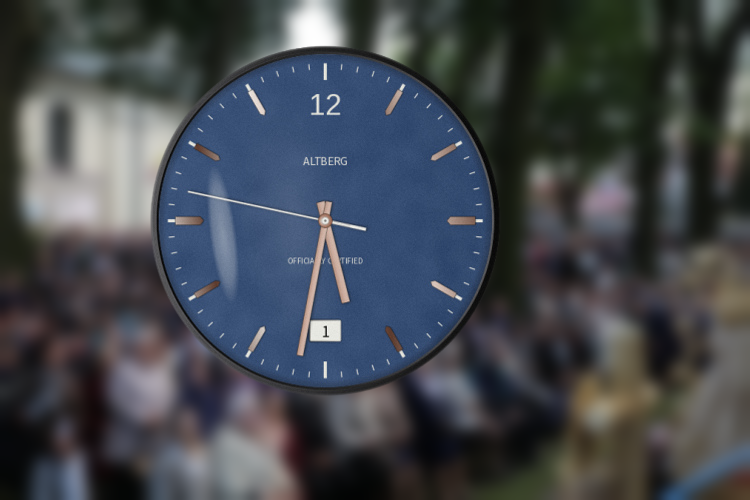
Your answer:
**5:31:47**
